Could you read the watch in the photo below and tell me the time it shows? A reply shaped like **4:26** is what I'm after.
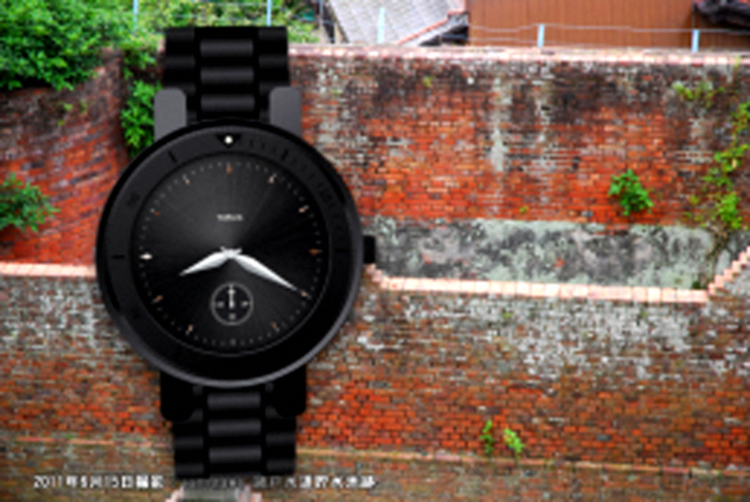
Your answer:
**8:20**
